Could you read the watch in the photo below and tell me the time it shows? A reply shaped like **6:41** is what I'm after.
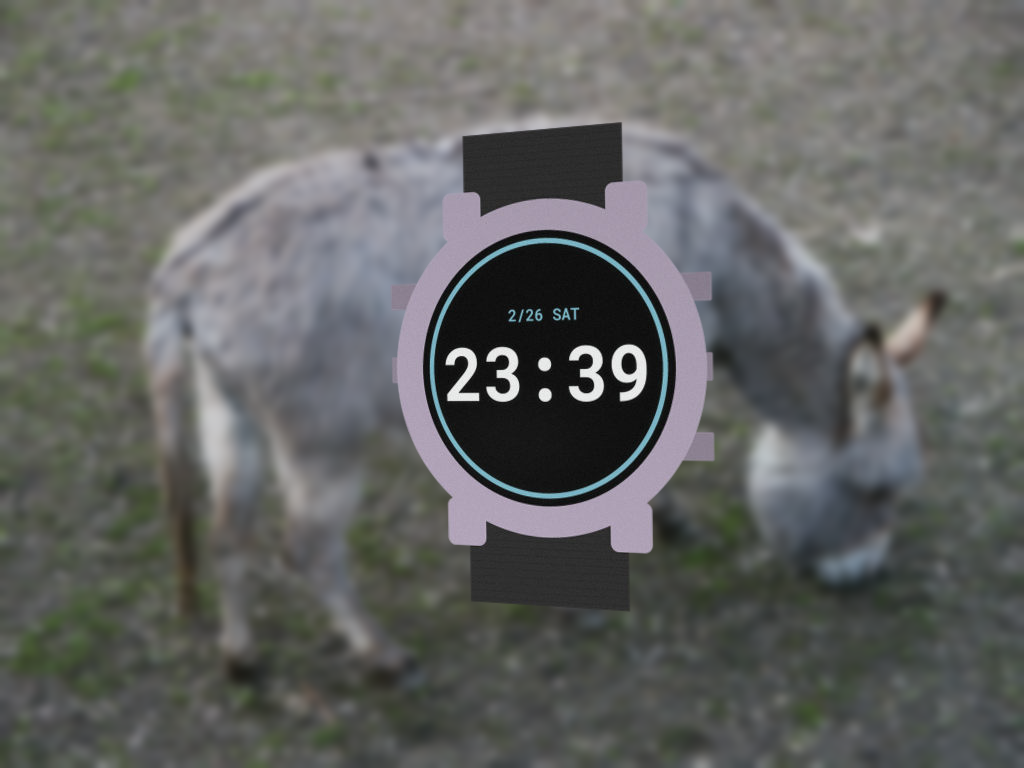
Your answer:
**23:39**
